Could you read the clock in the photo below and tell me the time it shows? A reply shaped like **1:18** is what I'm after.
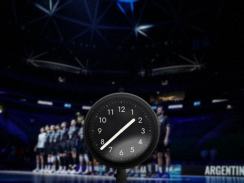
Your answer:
**1:38**
